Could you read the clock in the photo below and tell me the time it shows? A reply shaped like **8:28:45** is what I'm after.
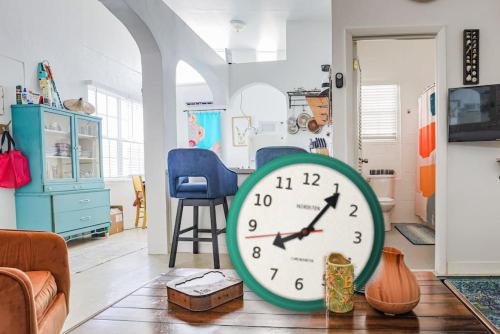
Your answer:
**8:05:43**
